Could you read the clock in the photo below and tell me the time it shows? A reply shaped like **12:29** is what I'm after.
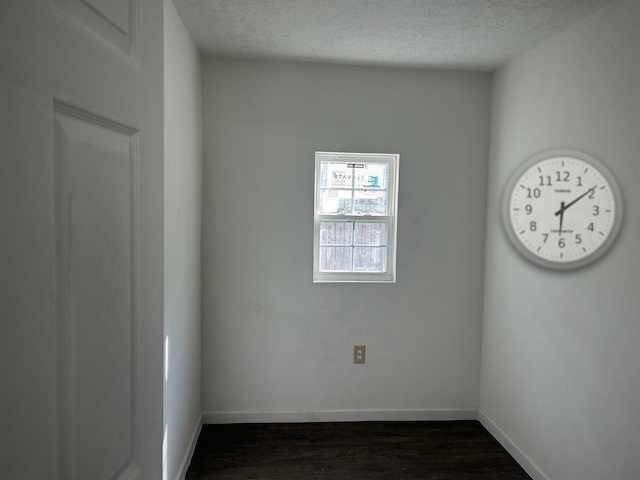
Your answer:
**6:09**
